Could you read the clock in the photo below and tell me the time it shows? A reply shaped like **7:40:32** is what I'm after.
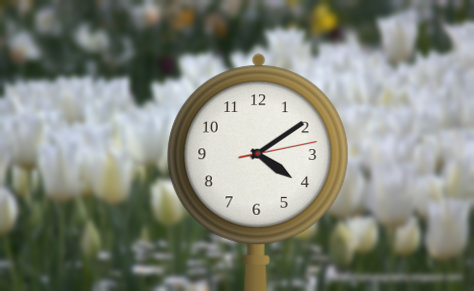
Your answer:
**4:09:13**
